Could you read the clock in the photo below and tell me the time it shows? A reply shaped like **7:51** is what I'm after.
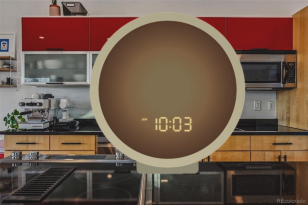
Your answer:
**10:03**
